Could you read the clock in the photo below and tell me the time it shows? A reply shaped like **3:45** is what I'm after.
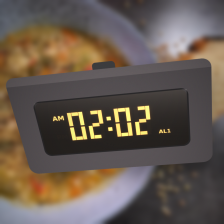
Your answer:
**2:02**
